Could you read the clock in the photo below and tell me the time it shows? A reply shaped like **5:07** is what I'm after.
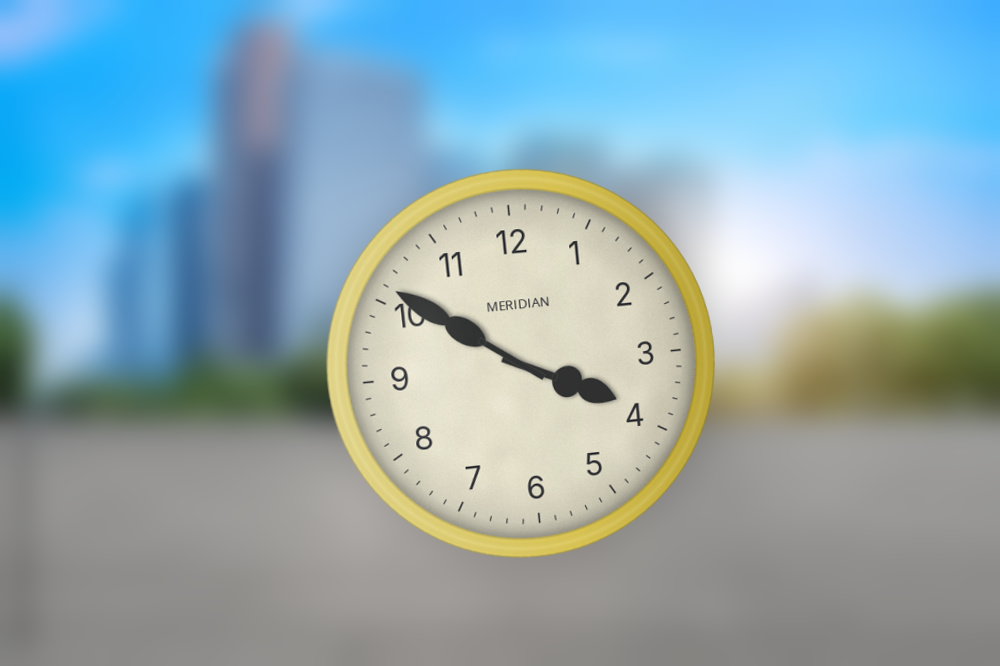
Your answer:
**3:51**
